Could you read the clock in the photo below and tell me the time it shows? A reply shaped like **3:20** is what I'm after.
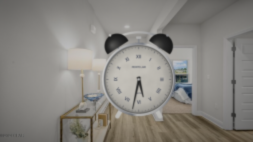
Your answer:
**5:32**
